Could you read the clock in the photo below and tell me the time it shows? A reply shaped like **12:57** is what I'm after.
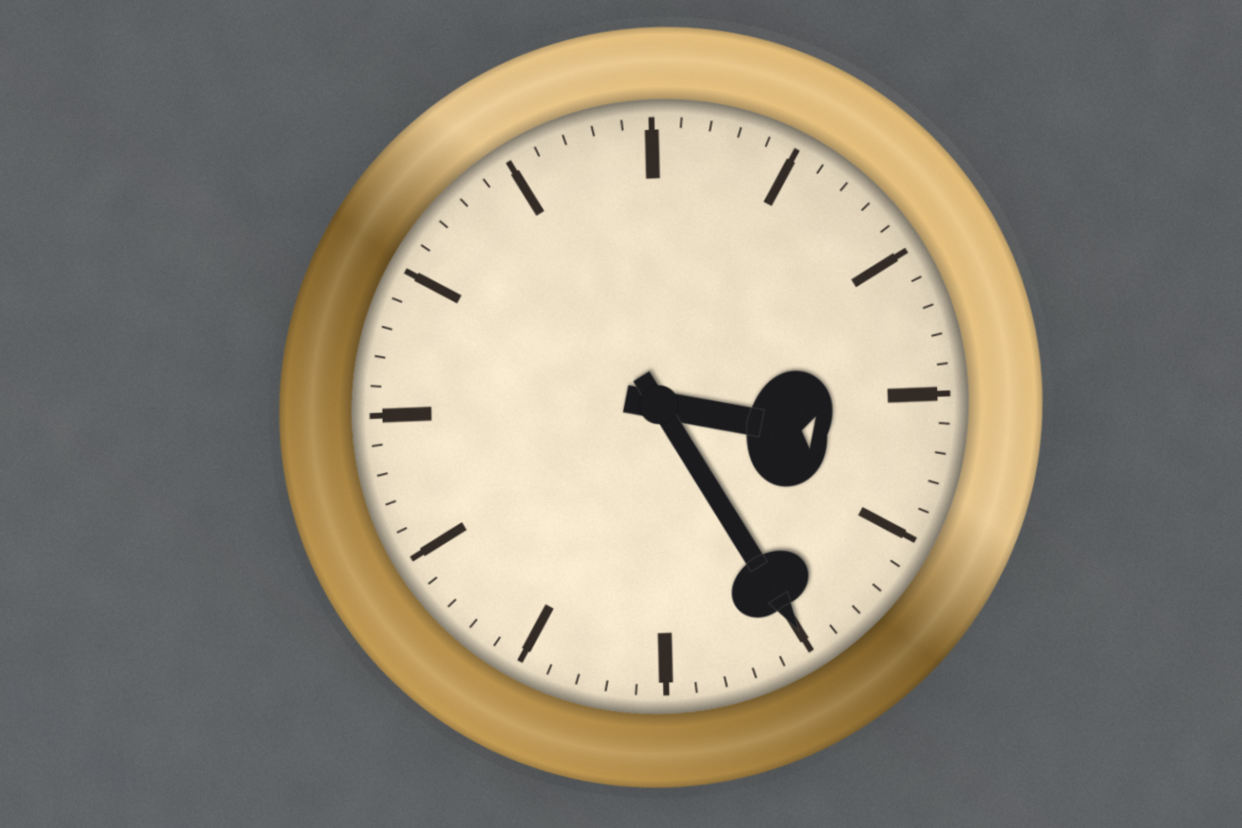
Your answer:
**3:25**
